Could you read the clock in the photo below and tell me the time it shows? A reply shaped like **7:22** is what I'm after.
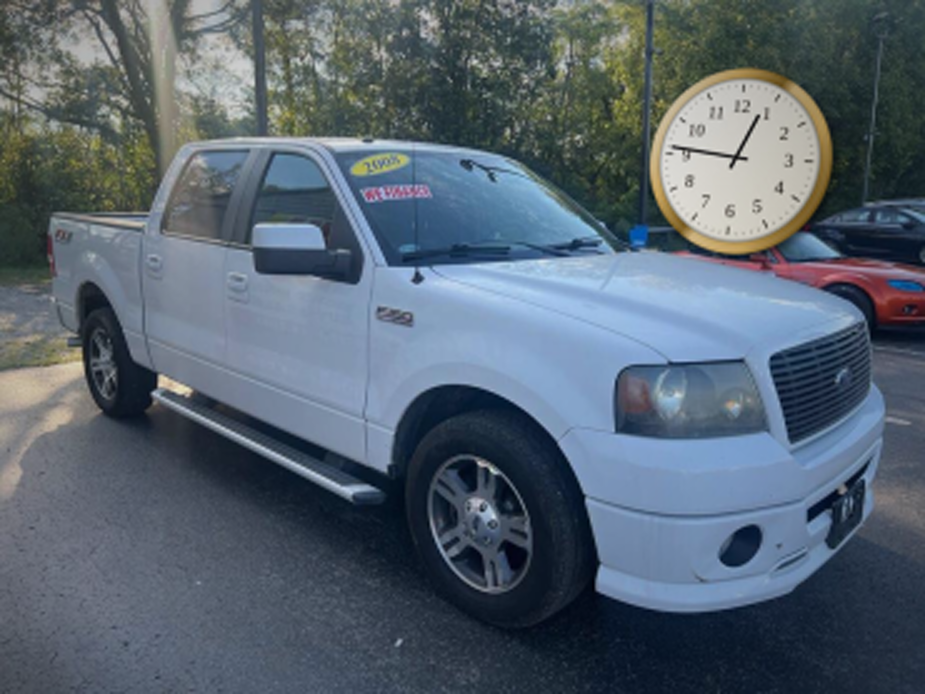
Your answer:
**12:46**
